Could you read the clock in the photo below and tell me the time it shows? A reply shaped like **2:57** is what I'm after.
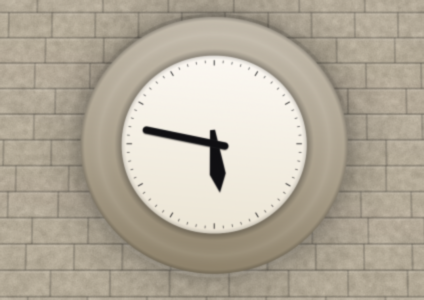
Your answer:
**5:47**
